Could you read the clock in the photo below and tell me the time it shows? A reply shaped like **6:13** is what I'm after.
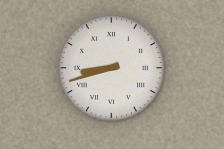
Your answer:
**8:42**
